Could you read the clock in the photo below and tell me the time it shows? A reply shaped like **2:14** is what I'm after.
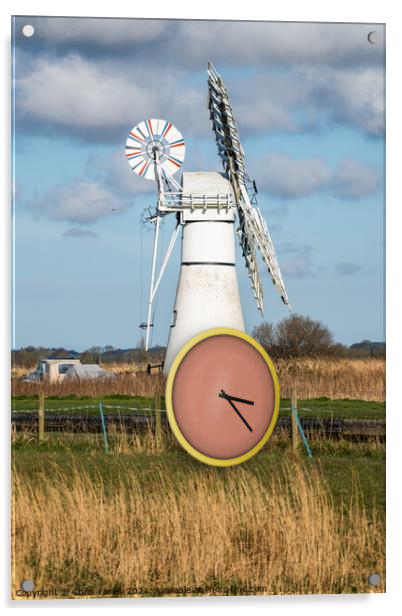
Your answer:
**3:23**
